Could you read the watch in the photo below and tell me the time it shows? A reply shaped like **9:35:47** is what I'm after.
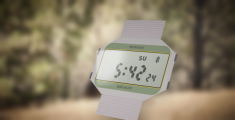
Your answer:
**5:42:24**
